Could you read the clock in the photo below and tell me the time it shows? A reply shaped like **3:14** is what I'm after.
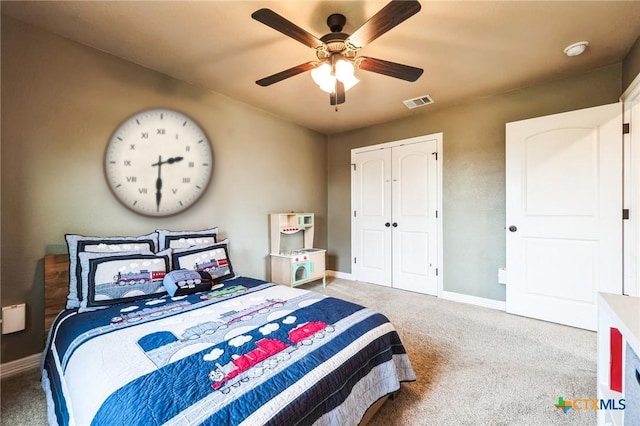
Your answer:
**2:30**
